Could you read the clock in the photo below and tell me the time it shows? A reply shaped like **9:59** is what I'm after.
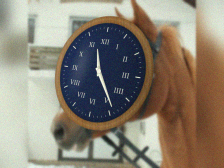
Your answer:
**11:24**
